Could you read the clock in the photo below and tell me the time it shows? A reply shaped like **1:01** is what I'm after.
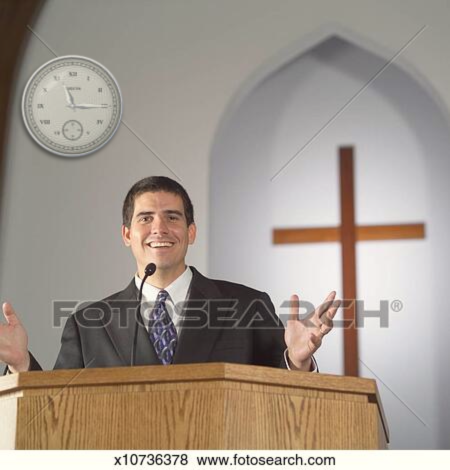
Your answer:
**11:15**
